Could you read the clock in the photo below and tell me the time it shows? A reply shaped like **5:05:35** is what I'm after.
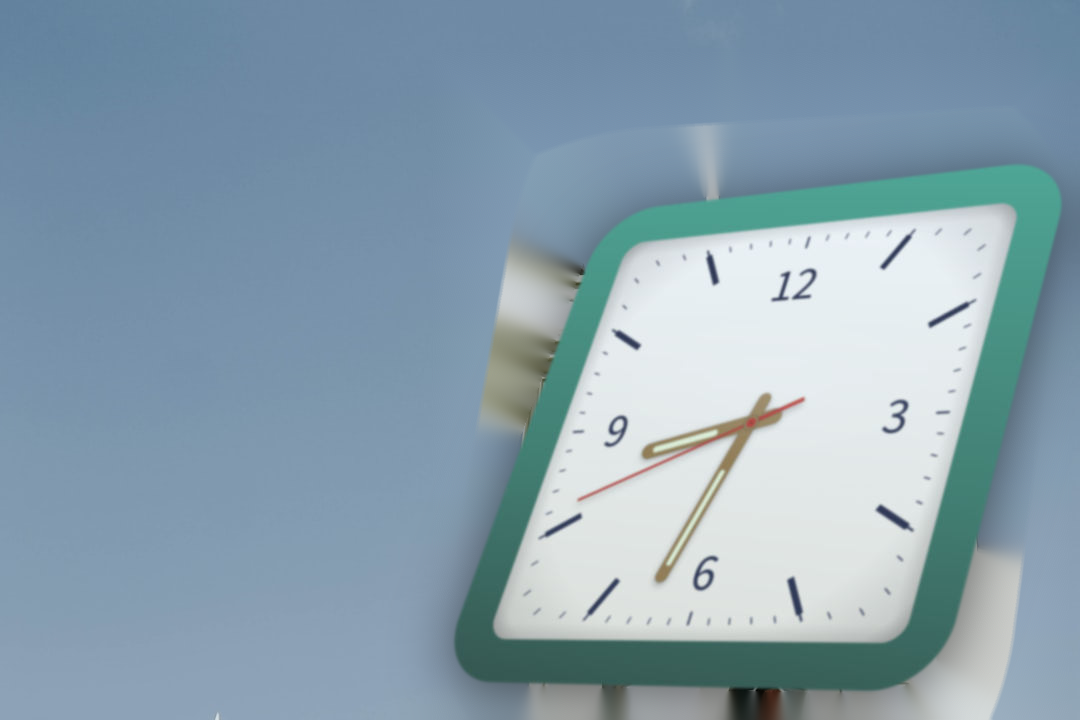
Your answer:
**8:32:41**
